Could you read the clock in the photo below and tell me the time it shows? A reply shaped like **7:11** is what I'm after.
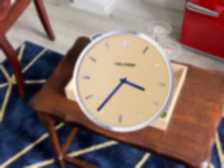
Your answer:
**3:36**
